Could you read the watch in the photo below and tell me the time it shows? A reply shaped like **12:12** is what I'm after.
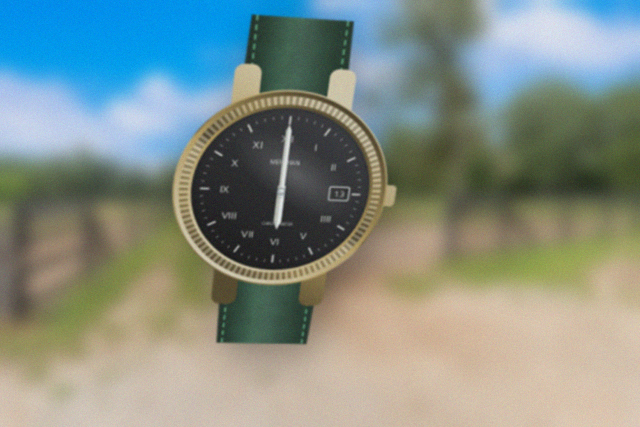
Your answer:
**6:00**
